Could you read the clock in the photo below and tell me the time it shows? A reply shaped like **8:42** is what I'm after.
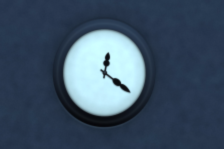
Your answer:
**12:21**
